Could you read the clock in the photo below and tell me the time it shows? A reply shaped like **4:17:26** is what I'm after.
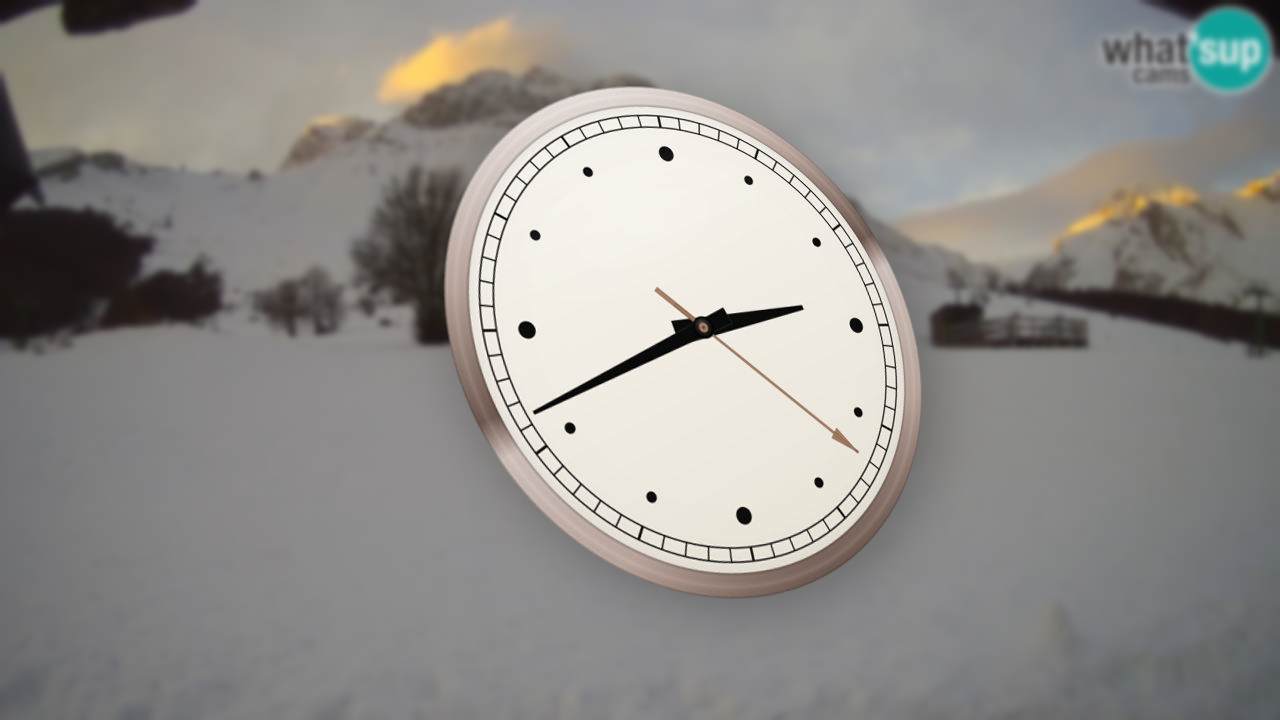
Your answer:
**2:41:22**
